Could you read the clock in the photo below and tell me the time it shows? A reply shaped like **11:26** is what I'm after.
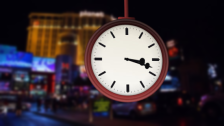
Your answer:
**3:18**
